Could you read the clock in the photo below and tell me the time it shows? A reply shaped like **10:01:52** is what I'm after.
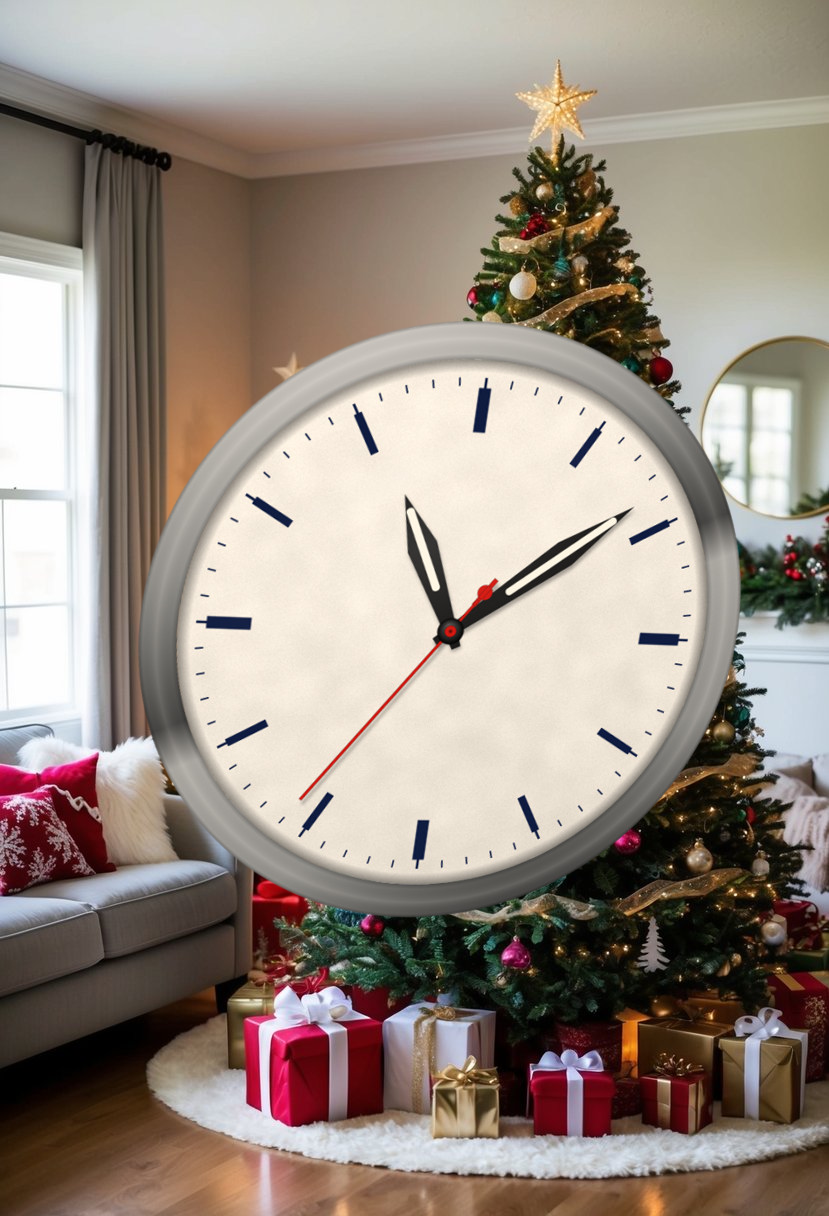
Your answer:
**11:08:36**
